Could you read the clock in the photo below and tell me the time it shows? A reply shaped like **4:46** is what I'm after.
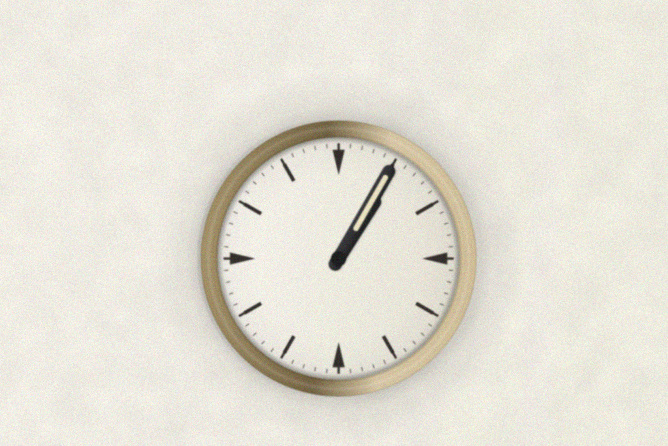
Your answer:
**1:05**
